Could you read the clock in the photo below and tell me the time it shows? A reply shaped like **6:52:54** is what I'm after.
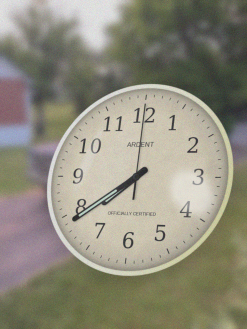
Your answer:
**7:39:00**
